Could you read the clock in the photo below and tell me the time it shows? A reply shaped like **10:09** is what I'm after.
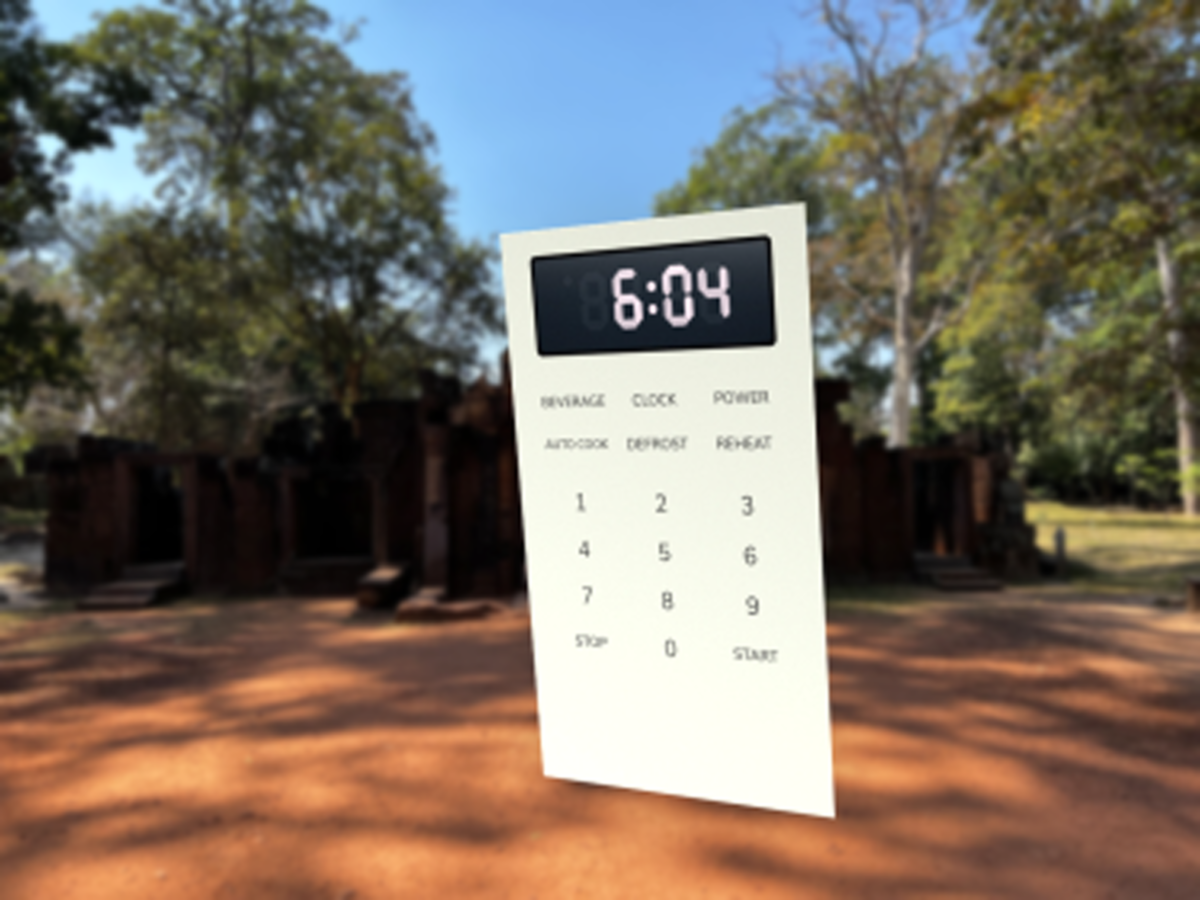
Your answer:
**6:04**
